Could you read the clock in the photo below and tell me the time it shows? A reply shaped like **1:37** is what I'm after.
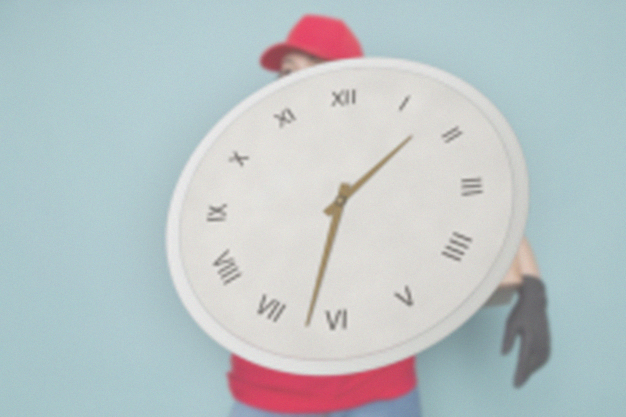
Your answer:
**1:32**
